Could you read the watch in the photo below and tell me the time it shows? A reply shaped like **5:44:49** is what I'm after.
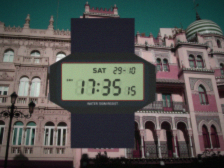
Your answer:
**17:35:15**
